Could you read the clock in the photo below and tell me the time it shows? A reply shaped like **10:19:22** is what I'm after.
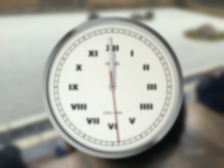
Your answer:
**11:59:29**
